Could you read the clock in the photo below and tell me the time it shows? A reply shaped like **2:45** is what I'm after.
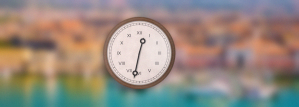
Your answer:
**12:32**
